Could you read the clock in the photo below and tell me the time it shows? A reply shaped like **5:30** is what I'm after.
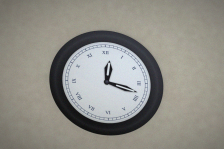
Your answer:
**12:18**
